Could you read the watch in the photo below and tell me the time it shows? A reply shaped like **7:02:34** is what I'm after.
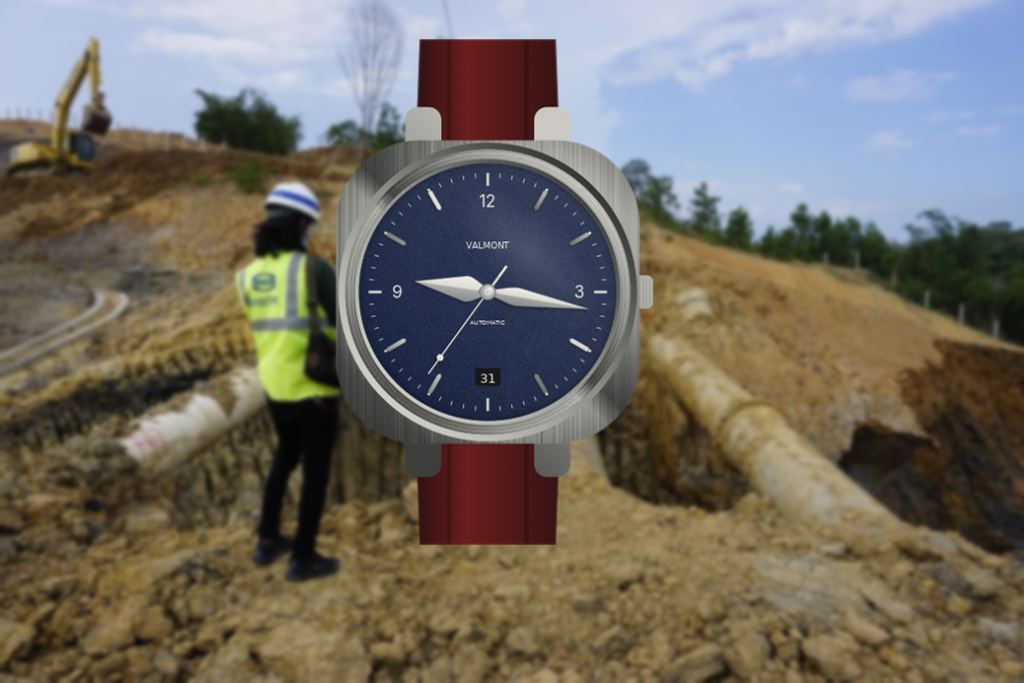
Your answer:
**9:16:36**
